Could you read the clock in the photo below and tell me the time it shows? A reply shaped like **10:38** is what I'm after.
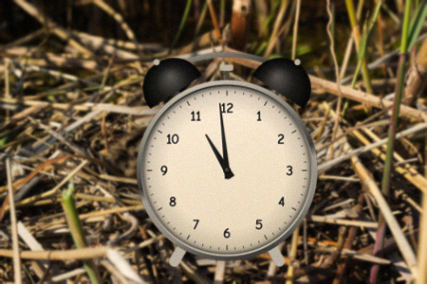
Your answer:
**10:59**
